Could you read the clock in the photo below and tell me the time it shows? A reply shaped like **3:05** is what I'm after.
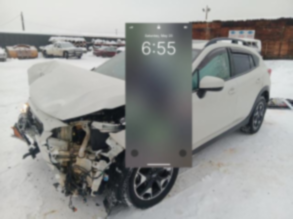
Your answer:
**6:55**
